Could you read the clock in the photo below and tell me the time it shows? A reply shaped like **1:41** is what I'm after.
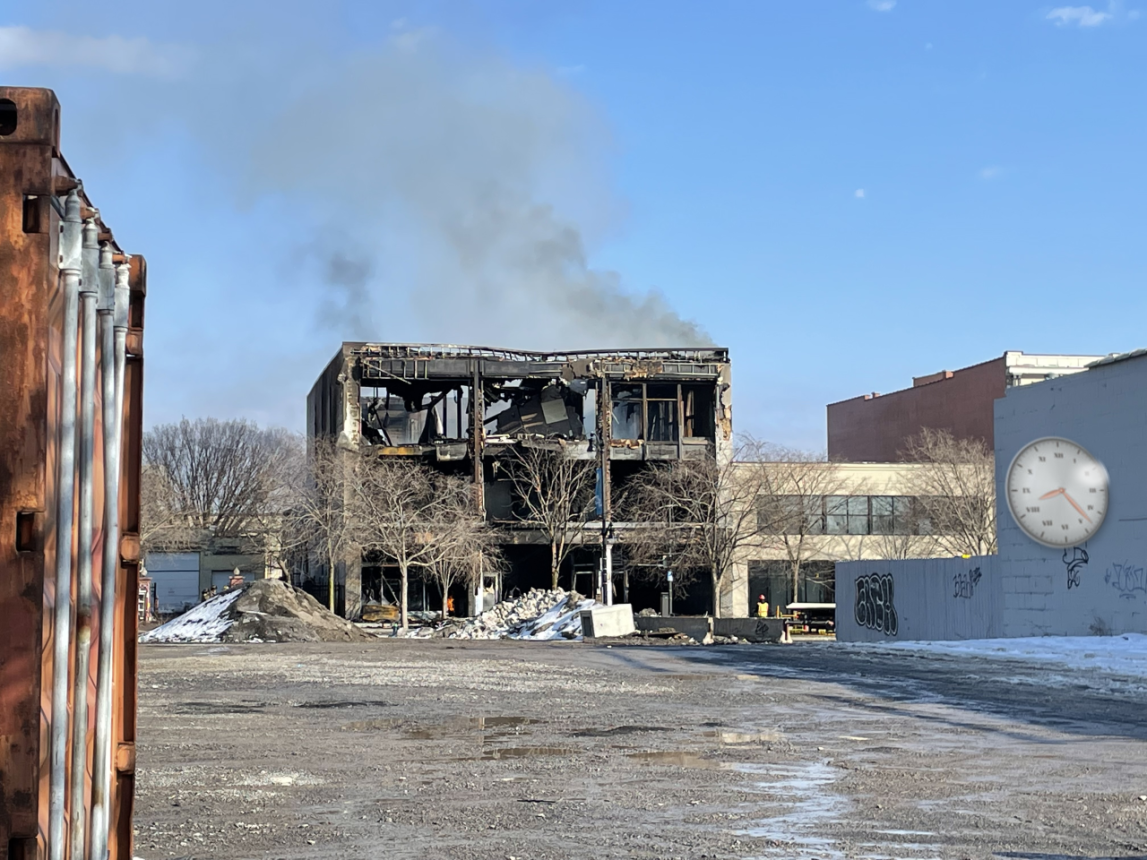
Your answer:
**8:23**
